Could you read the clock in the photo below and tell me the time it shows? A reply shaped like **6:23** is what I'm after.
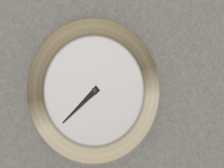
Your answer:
**7:38**
